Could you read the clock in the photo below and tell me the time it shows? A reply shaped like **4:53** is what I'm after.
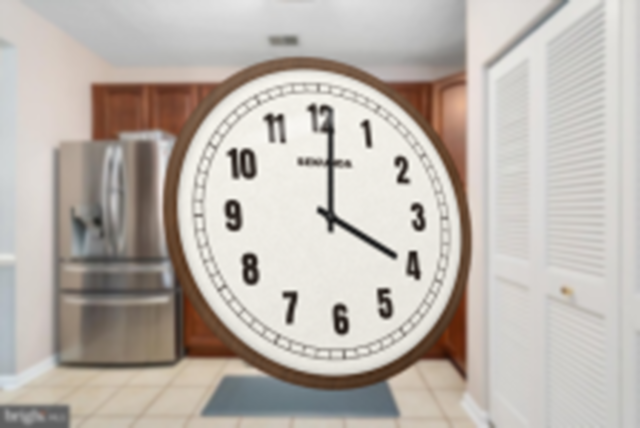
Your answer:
**4:01**
